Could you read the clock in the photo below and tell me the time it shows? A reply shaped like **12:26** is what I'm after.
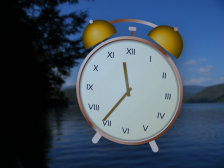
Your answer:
**11:36**
